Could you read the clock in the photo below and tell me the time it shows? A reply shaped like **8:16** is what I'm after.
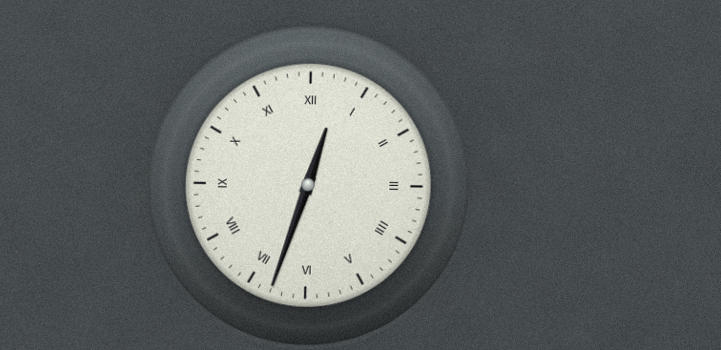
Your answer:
**12:33**
